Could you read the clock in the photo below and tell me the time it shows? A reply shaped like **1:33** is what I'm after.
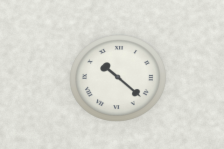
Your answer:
**10:22**
